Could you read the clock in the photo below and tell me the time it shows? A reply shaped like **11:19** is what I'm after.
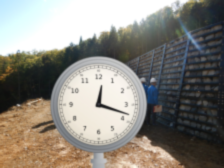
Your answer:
**12:18**
